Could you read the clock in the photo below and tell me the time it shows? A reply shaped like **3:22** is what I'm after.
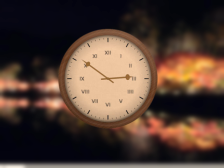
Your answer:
**2:51**
